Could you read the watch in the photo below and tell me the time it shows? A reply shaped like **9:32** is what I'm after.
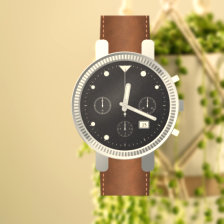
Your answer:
**12:19**
